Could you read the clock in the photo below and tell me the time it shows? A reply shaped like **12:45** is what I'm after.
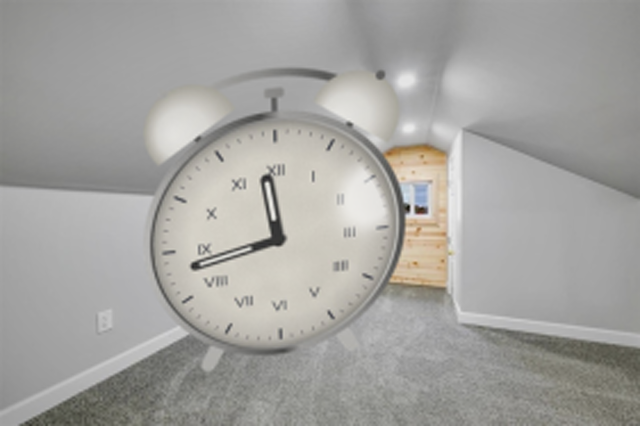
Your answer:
**11:43**
